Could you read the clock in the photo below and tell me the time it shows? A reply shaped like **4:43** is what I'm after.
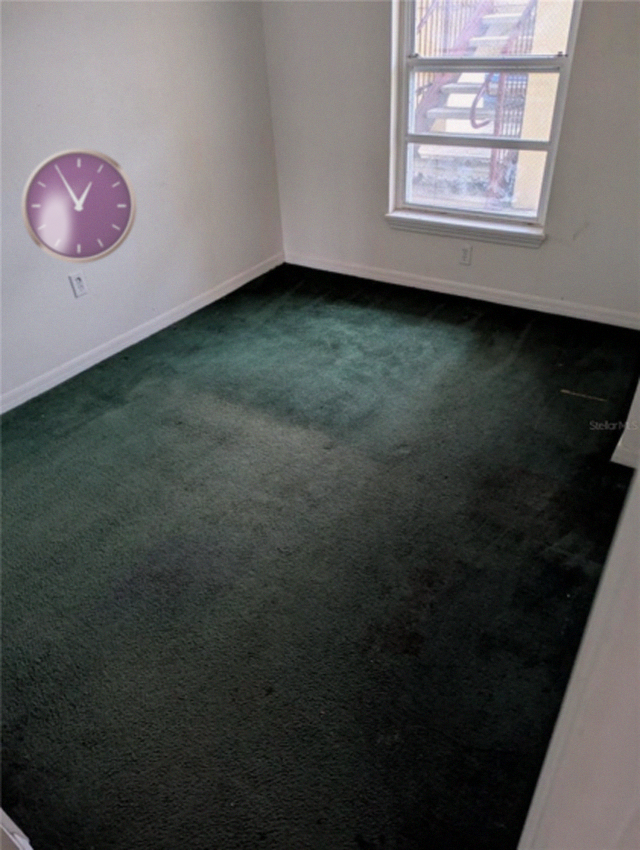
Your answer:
**12:55**
